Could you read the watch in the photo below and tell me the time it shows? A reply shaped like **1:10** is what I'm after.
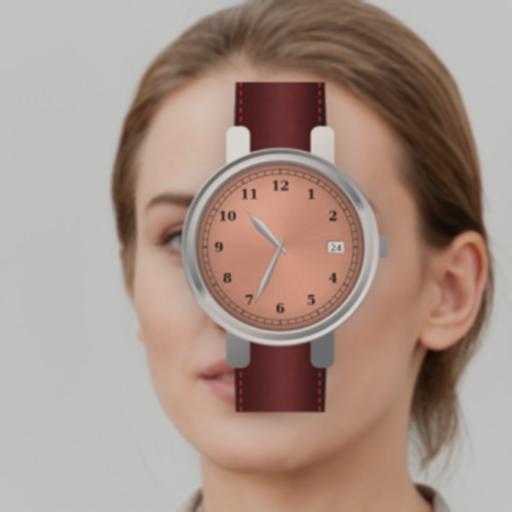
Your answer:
**10:34**
